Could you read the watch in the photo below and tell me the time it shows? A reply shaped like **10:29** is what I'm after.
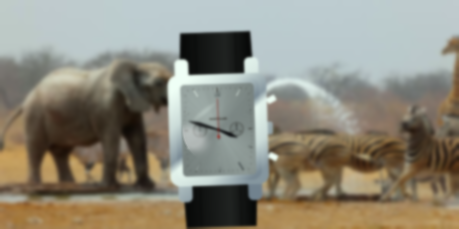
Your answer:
**3:48**
